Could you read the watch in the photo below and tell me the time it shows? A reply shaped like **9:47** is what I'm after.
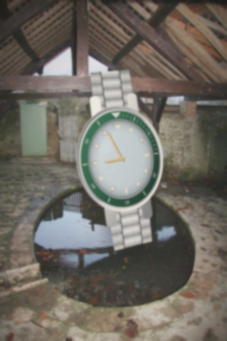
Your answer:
**8:56**
